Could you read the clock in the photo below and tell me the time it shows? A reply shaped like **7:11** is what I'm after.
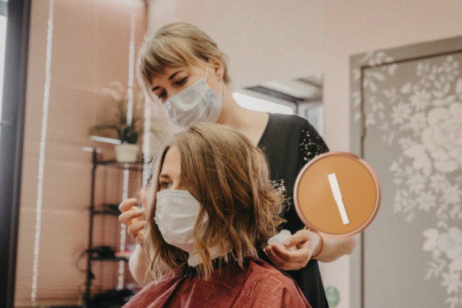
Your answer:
**11:27**
